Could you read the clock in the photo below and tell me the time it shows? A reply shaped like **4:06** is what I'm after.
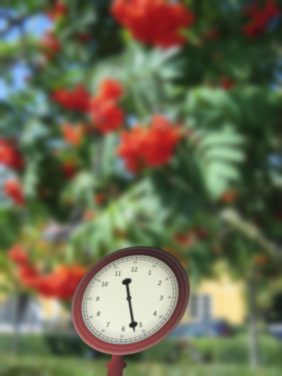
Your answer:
**11:27**
